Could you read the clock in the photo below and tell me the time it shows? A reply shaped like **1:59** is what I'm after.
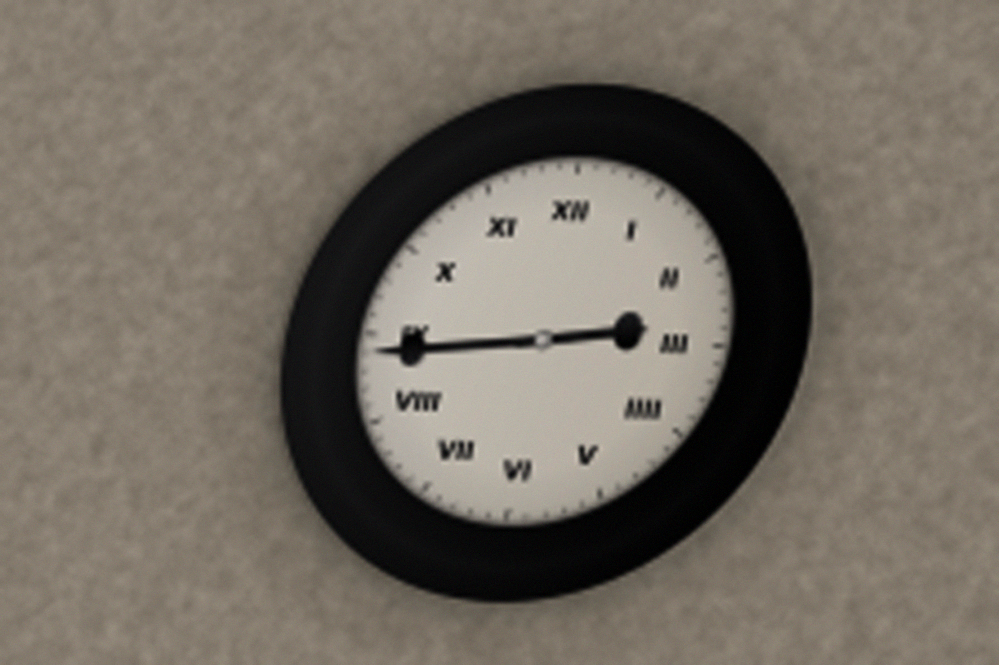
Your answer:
**2:44**
